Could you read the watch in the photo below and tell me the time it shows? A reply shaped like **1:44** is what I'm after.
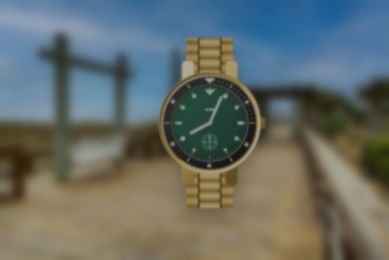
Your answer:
**8:04**
